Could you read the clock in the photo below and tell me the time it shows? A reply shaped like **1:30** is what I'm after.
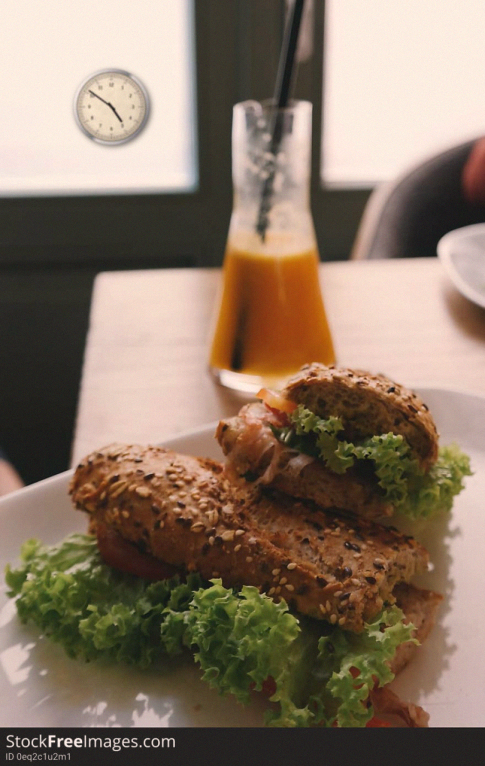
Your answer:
**4:51**
